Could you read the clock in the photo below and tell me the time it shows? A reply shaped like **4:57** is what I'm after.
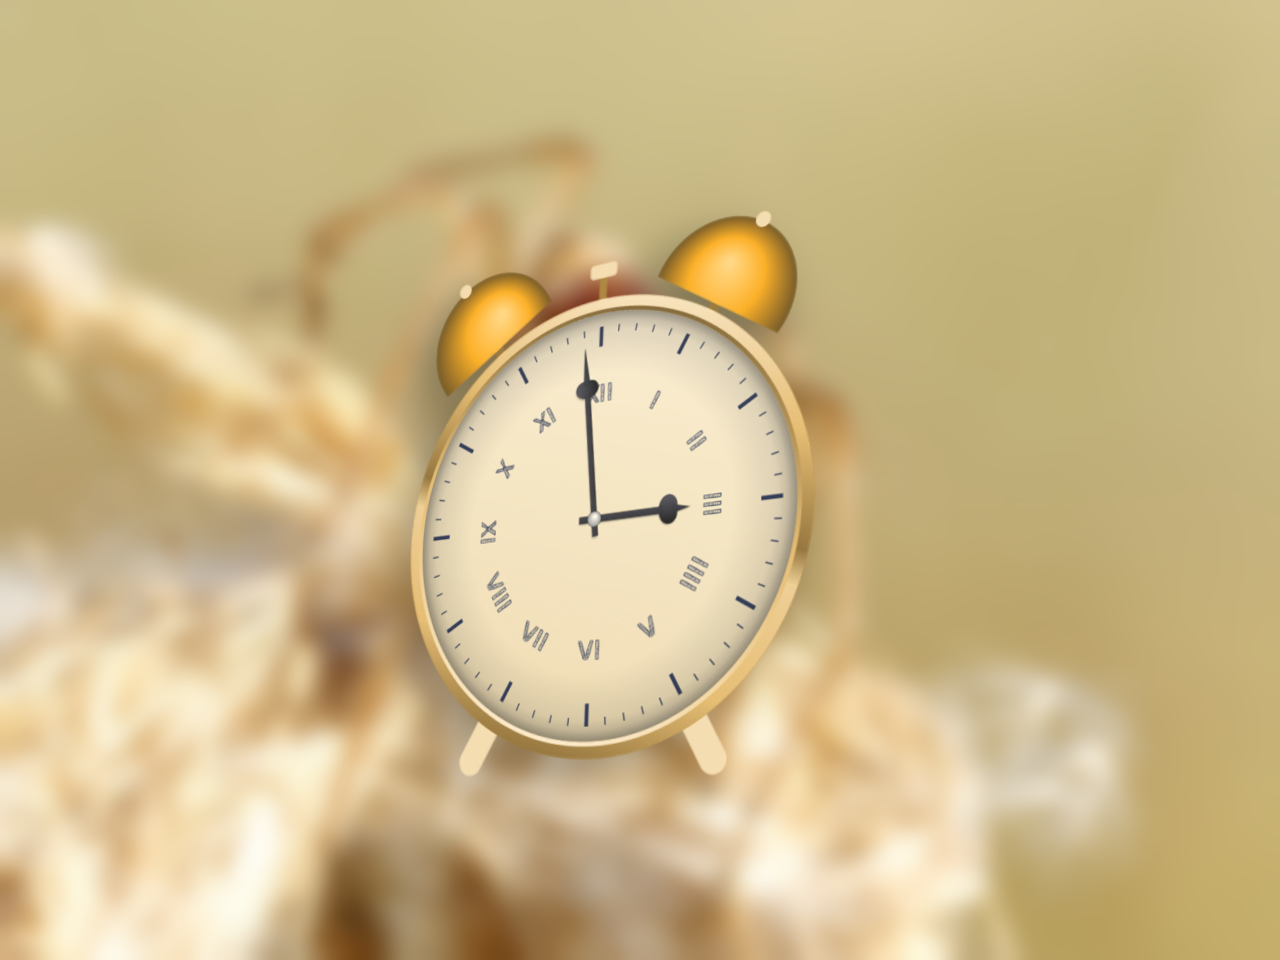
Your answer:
**2:59**
